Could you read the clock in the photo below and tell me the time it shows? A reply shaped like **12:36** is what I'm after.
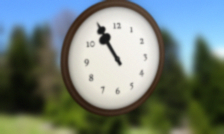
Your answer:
**10:55**
